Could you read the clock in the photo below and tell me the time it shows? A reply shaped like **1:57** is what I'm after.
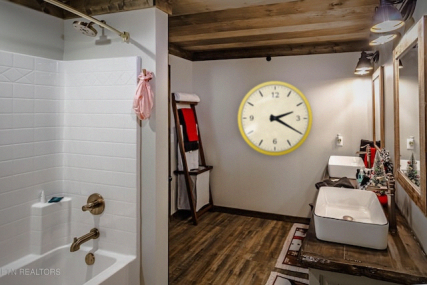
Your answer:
**2:20**
